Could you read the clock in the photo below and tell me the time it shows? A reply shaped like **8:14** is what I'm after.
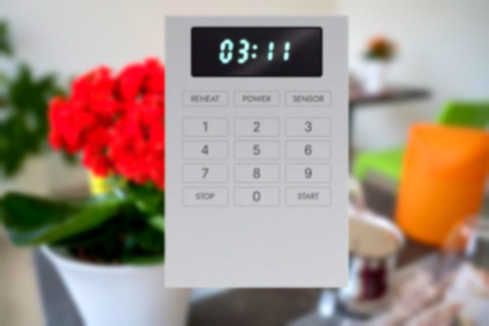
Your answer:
**3:11**
